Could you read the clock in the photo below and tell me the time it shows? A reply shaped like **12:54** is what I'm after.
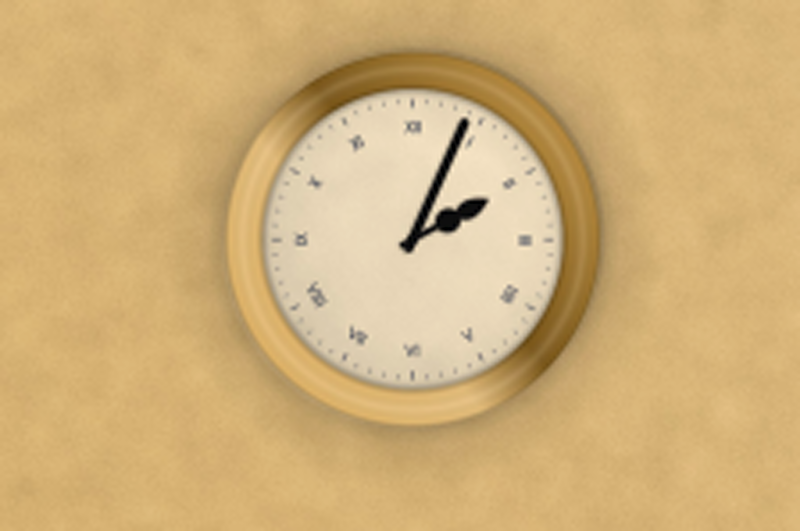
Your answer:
**2:04**
